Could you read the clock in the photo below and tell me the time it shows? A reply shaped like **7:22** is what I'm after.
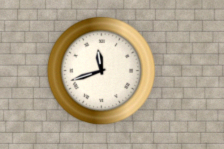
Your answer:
**11:42**
